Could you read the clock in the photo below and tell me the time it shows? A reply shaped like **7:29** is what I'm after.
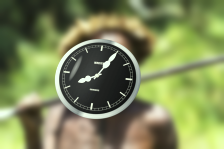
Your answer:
**8:05**
